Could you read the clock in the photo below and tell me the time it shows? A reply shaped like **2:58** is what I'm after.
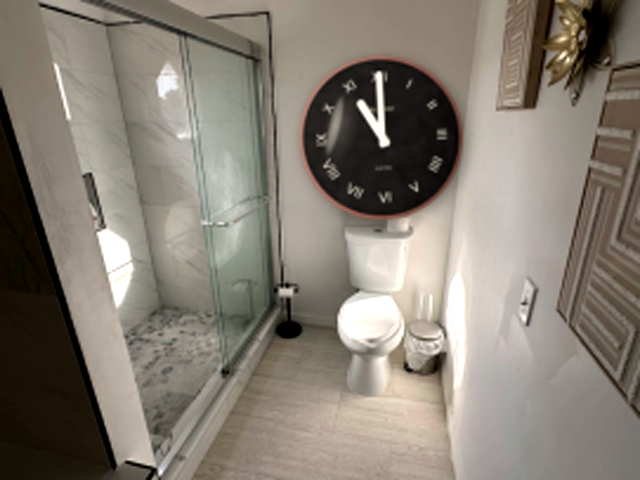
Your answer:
**11:00**
